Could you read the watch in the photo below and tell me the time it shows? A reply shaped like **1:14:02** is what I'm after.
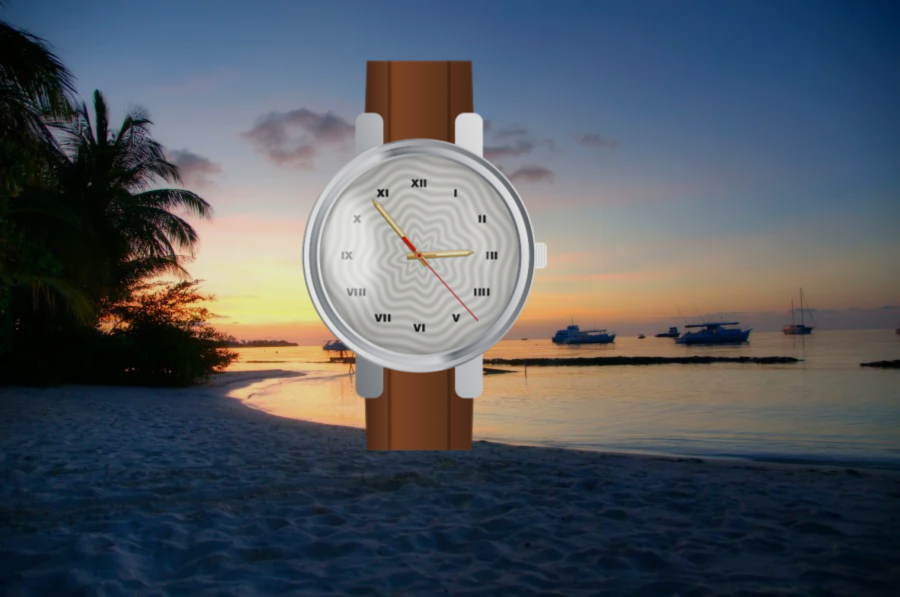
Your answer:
**2:53:23**
